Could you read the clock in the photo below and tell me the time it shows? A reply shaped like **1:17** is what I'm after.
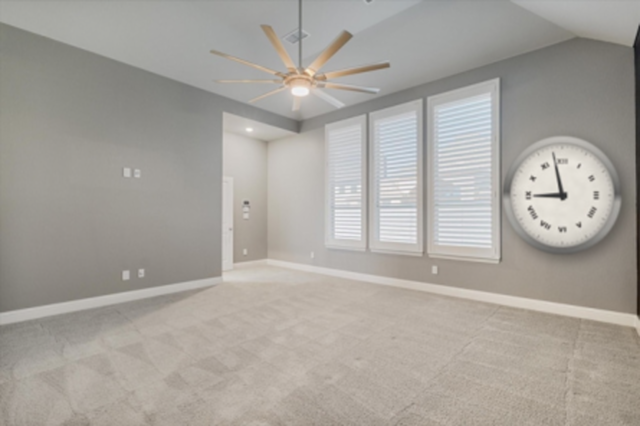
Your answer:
**8:58**
